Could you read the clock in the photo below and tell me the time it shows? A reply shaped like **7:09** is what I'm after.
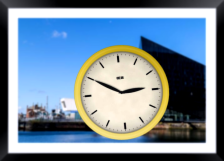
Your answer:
**2:50**
